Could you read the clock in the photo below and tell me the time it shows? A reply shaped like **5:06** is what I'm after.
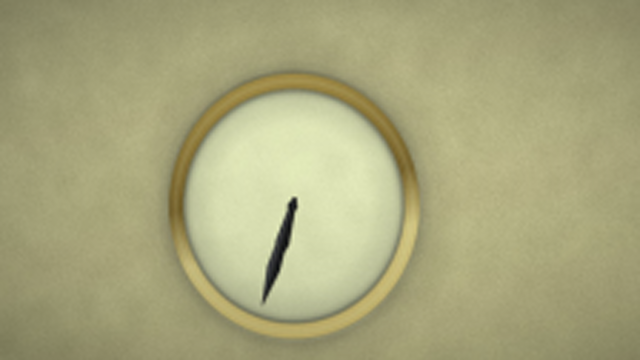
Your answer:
**6:33**
